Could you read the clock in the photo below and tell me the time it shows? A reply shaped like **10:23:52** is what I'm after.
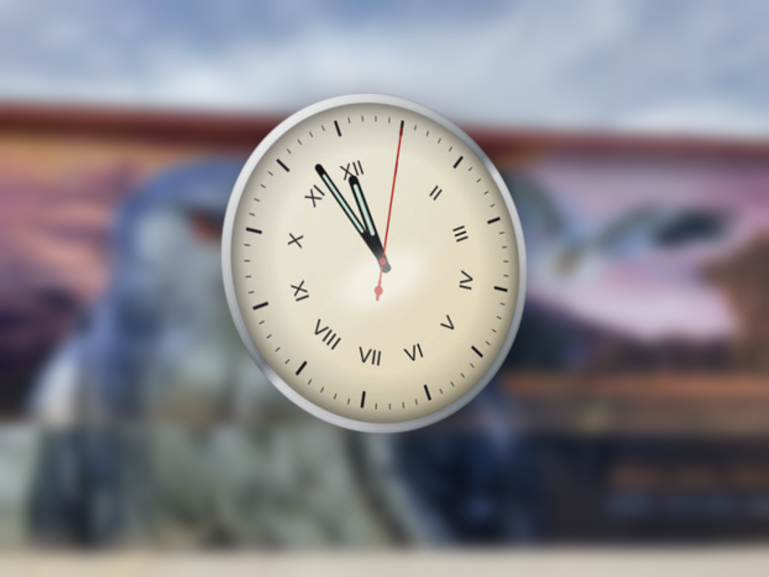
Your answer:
**11:57:05**
